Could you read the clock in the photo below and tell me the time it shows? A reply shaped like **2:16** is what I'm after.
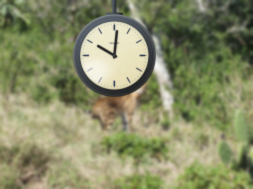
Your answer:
**10:01**
